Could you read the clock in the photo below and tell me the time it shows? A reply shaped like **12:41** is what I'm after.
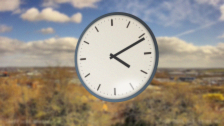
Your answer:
**4:11**
